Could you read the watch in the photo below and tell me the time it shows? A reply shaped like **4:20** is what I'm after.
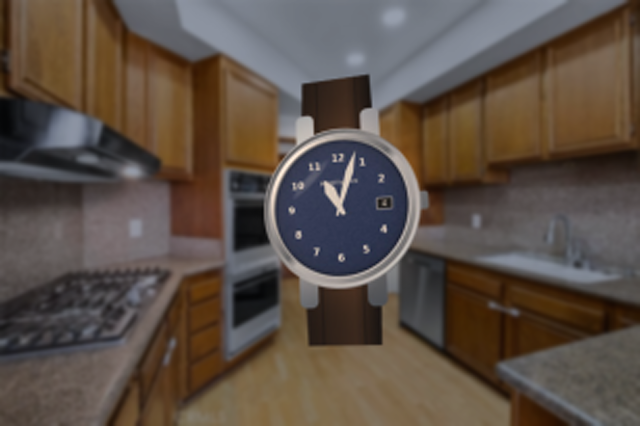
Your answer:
**11:03**
